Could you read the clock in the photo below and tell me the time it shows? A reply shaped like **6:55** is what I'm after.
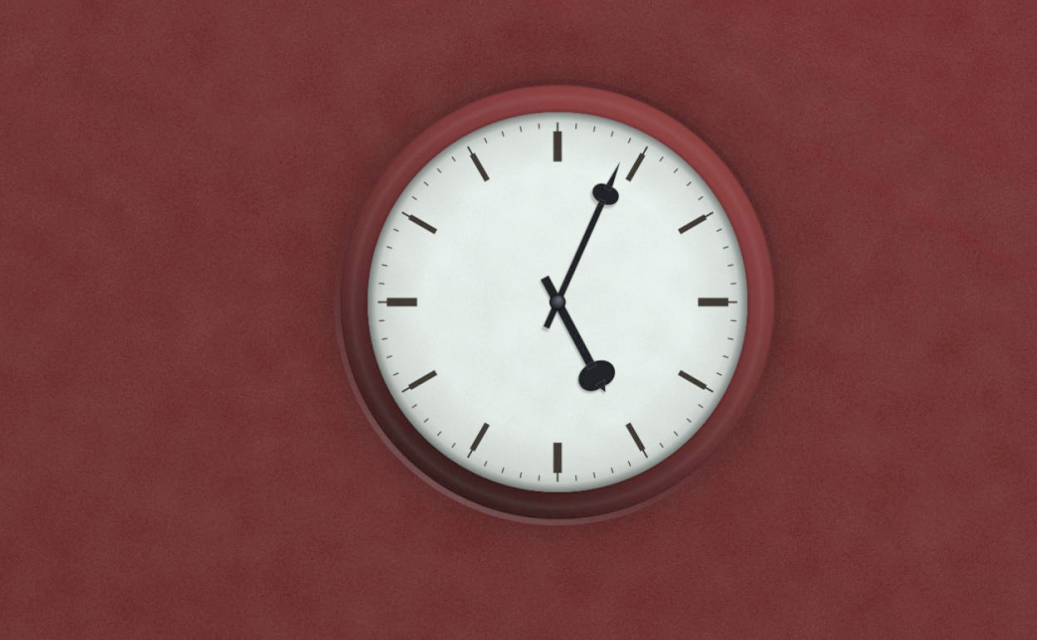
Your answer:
**5:04**
